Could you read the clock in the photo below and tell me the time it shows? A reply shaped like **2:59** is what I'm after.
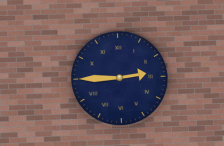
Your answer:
**2:45**
